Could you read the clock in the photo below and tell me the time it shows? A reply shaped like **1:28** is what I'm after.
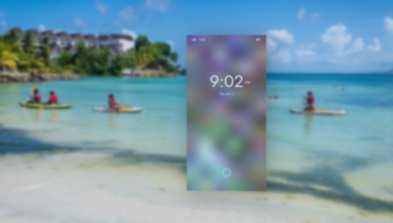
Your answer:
**9:02**
